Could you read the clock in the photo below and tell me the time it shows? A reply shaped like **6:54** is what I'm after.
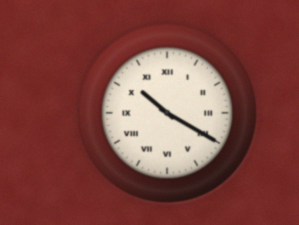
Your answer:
**10:20**
